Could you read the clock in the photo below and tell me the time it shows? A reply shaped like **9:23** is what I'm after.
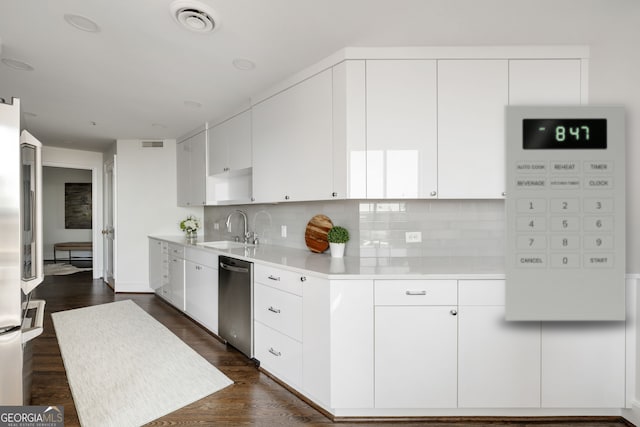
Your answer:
**8:47**
